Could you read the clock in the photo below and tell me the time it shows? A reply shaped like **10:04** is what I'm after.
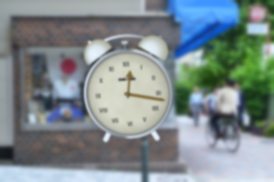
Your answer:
**12:17**
